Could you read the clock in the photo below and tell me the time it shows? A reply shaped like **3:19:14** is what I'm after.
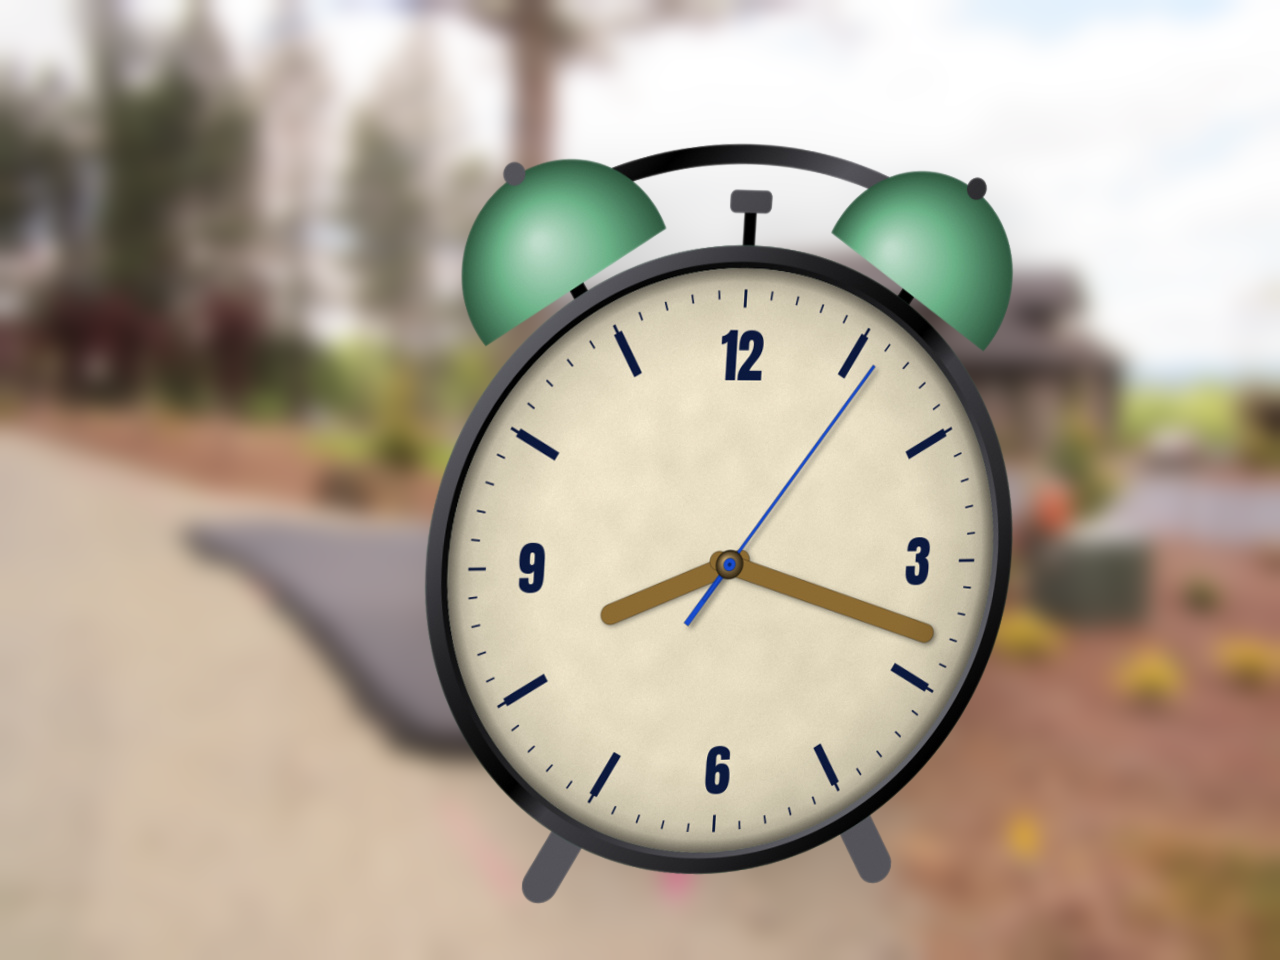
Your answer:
**8:18:06**
